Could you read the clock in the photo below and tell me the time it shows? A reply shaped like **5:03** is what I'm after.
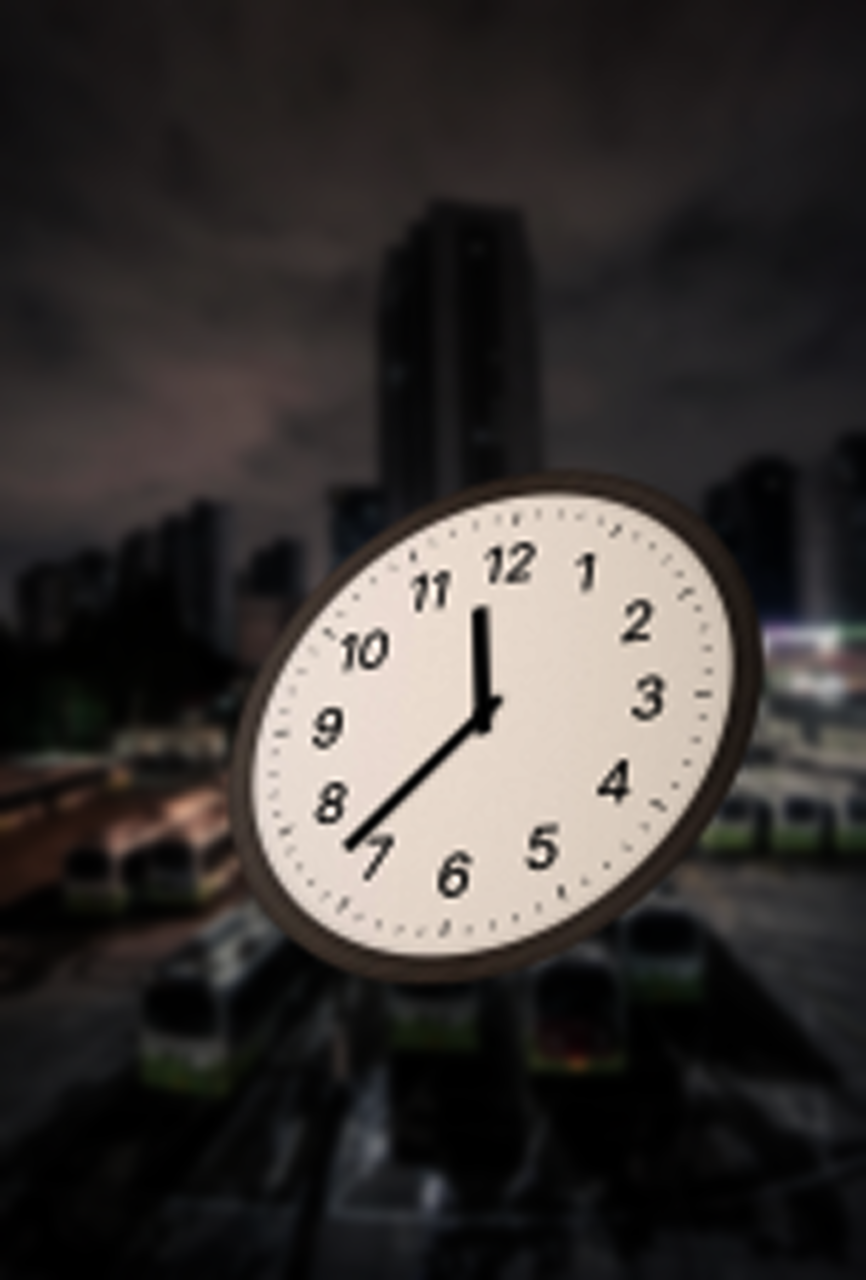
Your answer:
**11:37**
